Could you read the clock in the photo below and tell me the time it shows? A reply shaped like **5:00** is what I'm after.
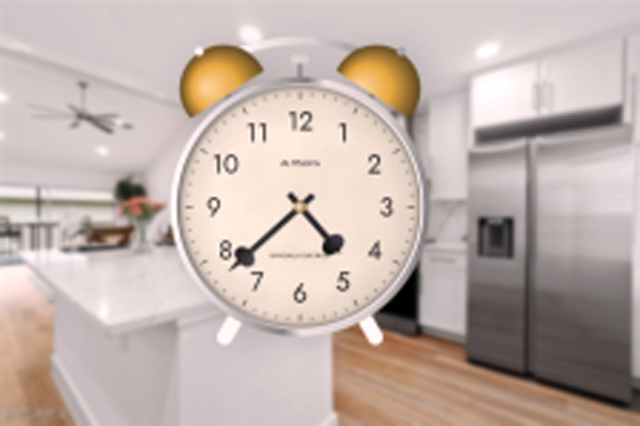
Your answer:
**4:38**
